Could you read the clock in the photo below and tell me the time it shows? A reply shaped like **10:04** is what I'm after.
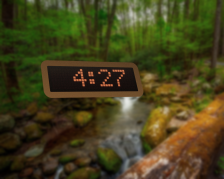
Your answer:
**4:27**
